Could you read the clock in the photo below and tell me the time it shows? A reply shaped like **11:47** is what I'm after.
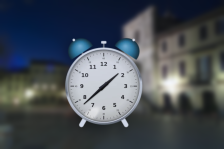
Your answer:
**1:38**
